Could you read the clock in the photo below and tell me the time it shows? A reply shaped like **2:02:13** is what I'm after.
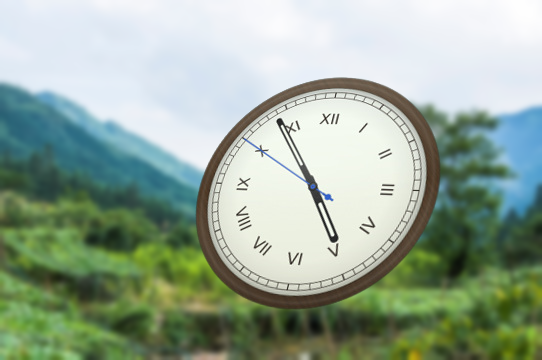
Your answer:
**4:53:50**
